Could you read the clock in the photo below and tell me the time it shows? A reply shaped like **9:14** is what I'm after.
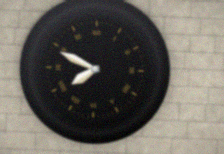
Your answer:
**7:49**
